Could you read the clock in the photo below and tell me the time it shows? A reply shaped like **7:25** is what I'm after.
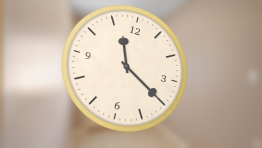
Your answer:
**11:20**
